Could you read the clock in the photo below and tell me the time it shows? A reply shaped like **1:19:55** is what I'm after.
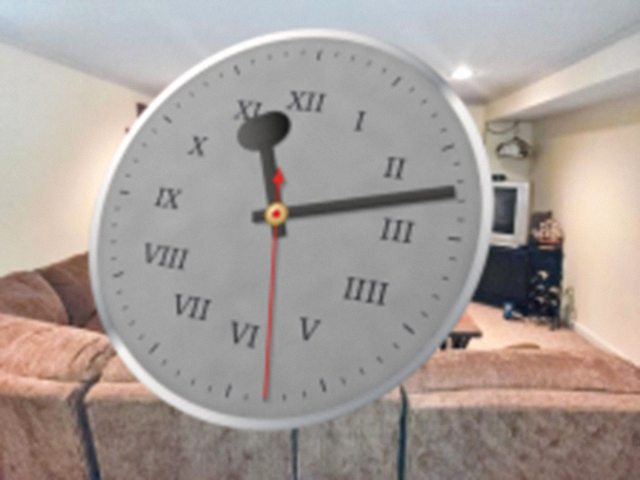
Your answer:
**11:12:28**
